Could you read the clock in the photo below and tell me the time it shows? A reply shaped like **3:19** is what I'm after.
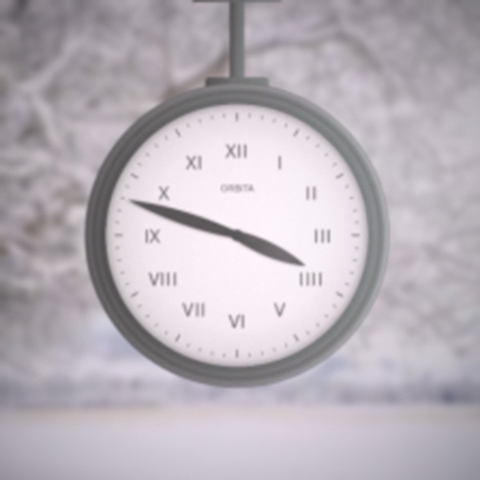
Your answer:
**3:48**
